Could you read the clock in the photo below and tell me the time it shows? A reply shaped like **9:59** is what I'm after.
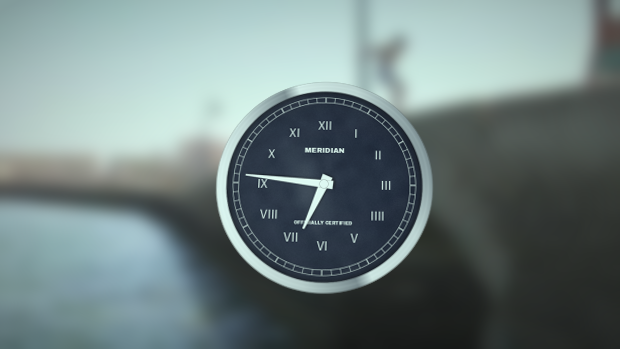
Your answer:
**6:46**
